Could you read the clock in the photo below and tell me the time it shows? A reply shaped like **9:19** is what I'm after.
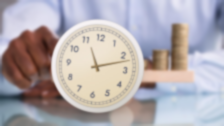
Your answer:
**11:12**
